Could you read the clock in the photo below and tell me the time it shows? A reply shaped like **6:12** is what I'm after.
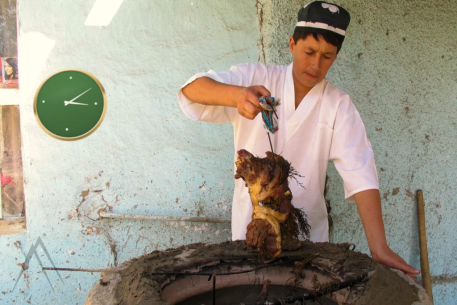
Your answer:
**3:09**
